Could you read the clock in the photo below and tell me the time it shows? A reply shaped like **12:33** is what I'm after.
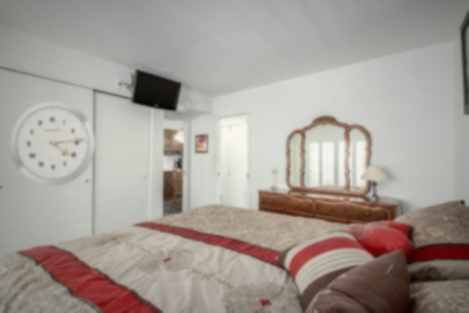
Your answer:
**4:14**
